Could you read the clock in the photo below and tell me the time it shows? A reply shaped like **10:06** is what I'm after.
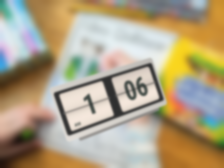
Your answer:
**1:06**
